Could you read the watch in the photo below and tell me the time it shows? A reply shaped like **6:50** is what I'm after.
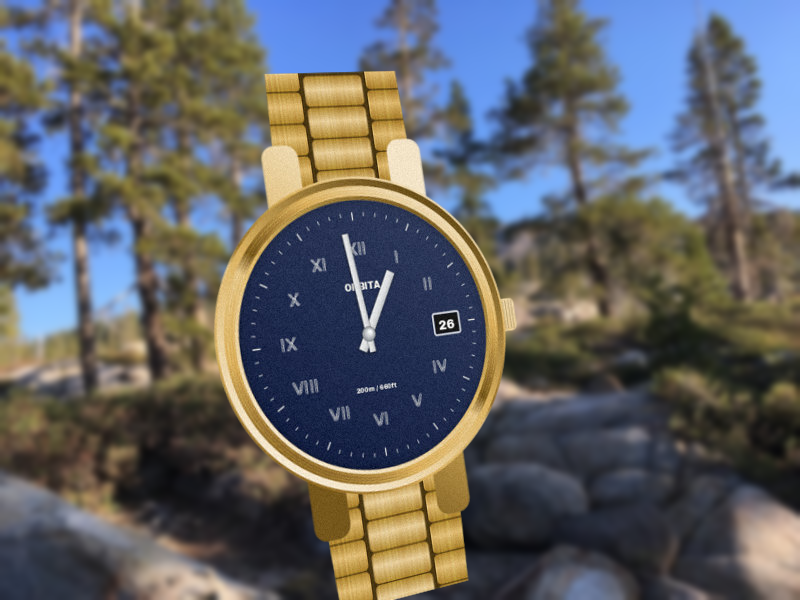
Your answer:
**12:59**
